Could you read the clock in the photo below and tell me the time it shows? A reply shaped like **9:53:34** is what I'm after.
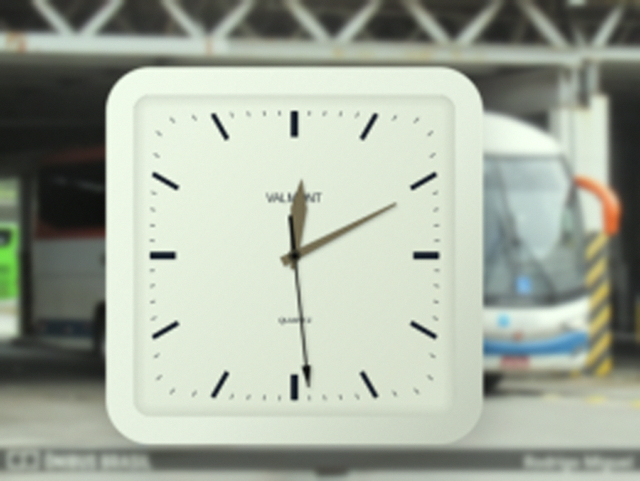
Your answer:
**12:10:29**
